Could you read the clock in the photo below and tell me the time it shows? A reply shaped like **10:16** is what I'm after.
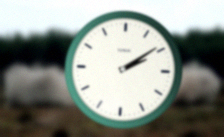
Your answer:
**2:09**
